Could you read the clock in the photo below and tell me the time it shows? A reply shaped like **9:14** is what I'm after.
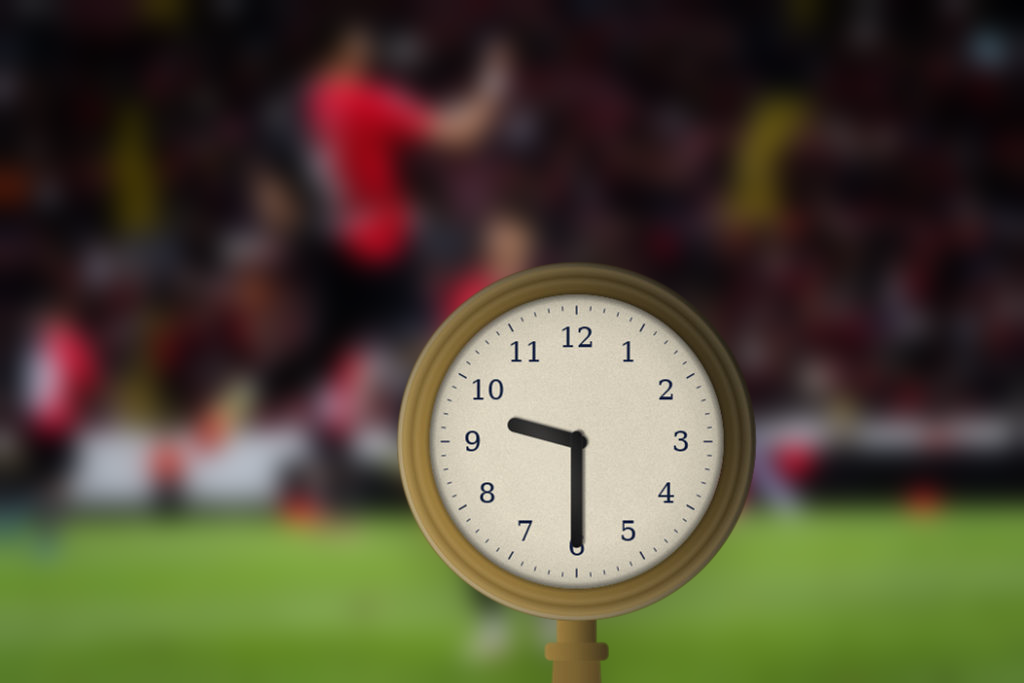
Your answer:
**9:30**
